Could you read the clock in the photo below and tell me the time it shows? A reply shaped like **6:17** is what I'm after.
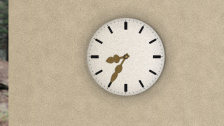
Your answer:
**8:35**
